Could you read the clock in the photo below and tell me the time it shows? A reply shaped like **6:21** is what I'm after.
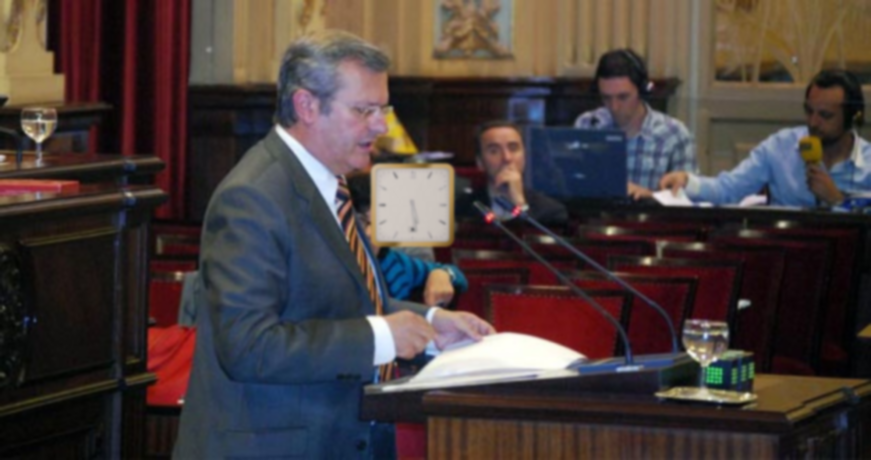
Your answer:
**5:29**
